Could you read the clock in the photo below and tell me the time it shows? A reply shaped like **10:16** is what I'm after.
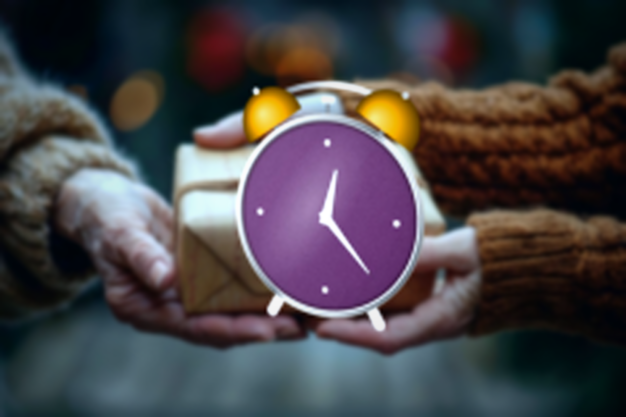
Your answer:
**12:23**
